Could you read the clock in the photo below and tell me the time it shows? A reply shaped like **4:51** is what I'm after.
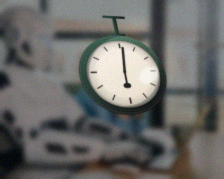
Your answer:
**6:01**
